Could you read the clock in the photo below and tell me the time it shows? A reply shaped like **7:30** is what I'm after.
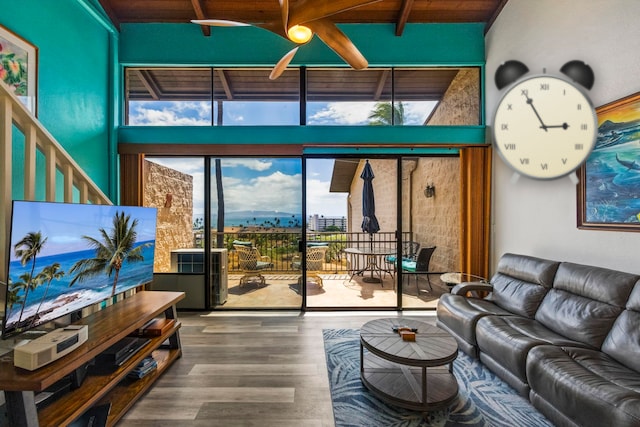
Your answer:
**2:55**
